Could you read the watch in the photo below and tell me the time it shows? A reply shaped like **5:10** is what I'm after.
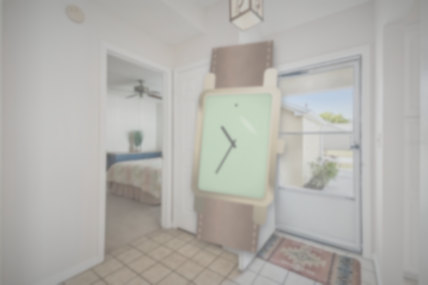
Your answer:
**10:35**
